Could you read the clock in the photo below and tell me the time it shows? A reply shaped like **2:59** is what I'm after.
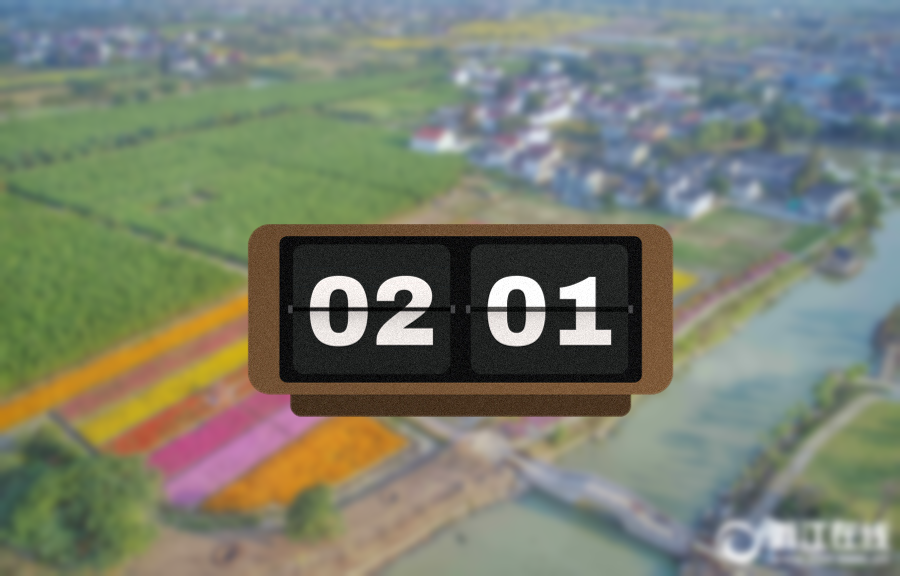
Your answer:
**2:01**
